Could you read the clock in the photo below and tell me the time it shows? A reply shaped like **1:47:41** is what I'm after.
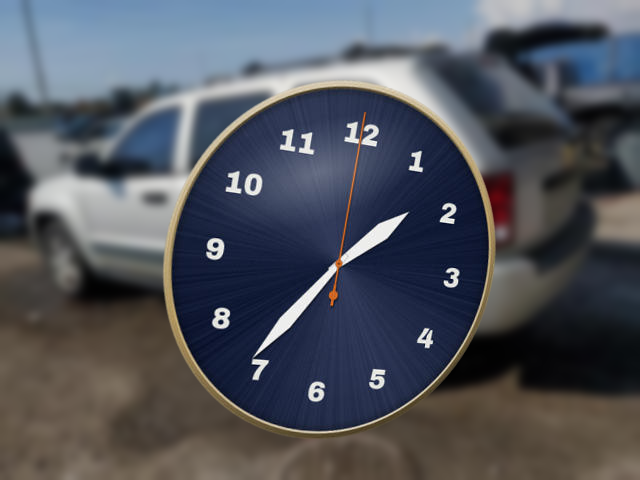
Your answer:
**1:36:00**
